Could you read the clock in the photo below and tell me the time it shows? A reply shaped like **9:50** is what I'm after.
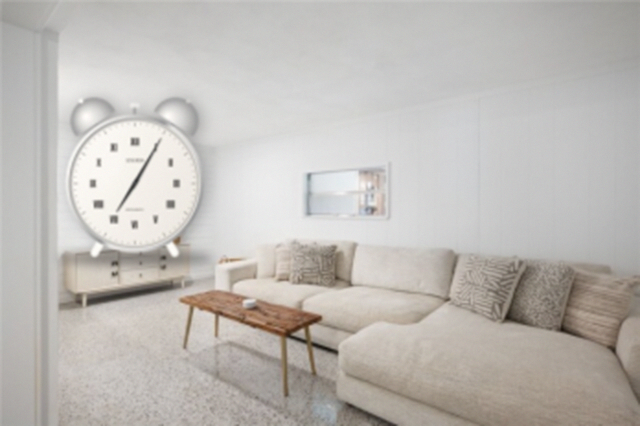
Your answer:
**7:05**
